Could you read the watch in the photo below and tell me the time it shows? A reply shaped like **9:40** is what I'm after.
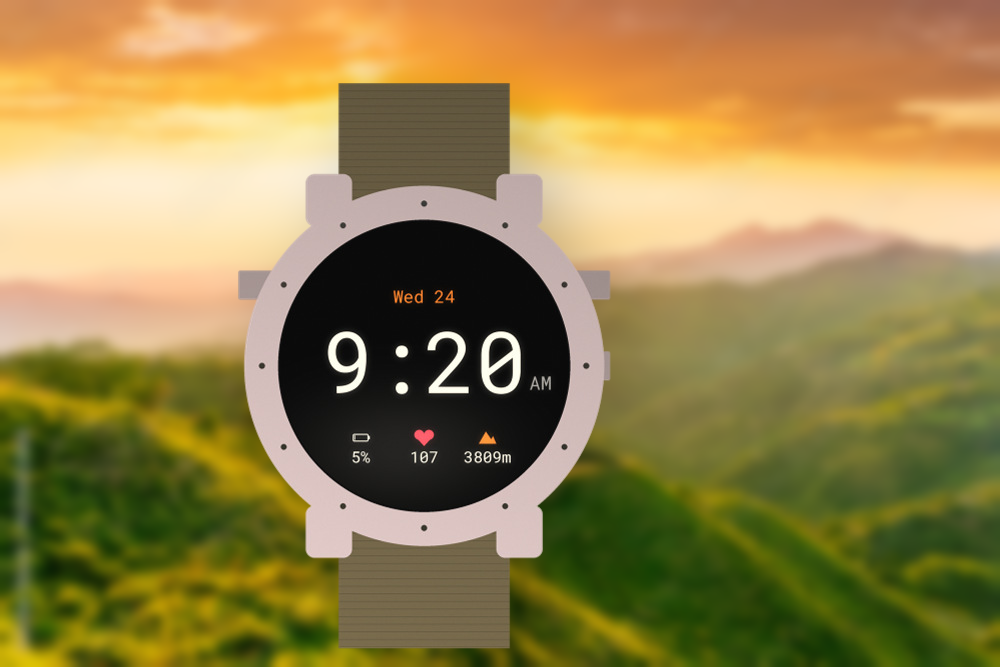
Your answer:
**9:20**
